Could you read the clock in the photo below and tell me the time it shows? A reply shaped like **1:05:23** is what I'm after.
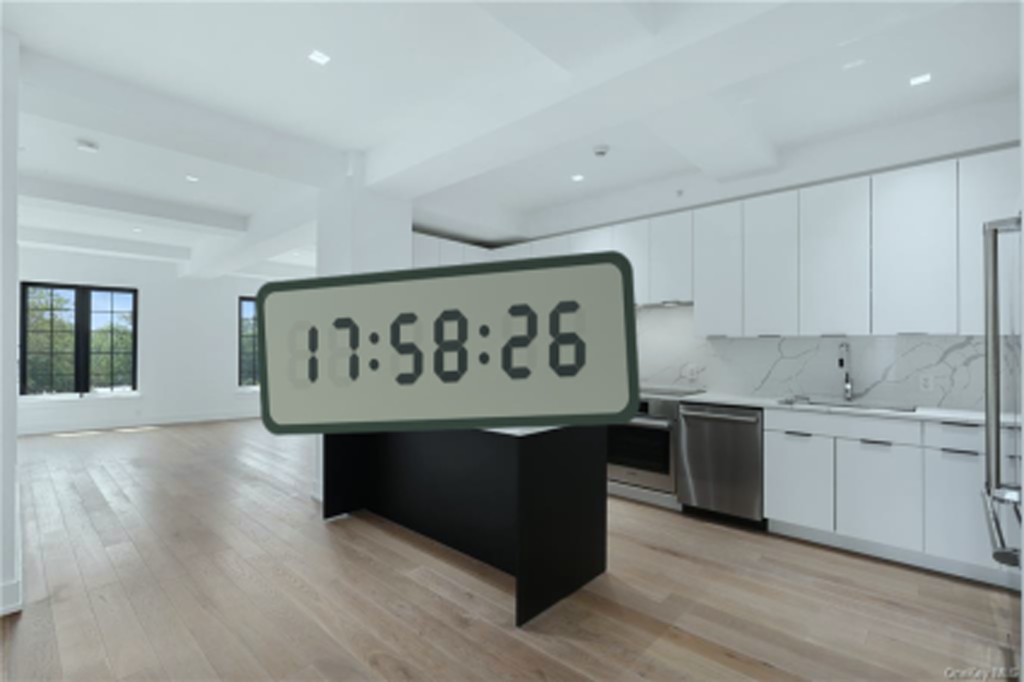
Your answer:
**17:58:26**
